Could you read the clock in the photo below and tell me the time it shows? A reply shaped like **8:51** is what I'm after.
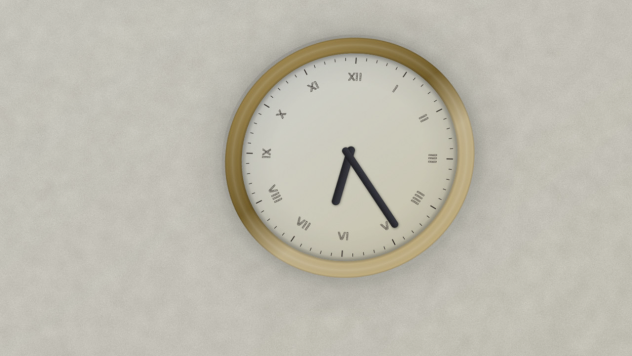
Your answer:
**6:24**
